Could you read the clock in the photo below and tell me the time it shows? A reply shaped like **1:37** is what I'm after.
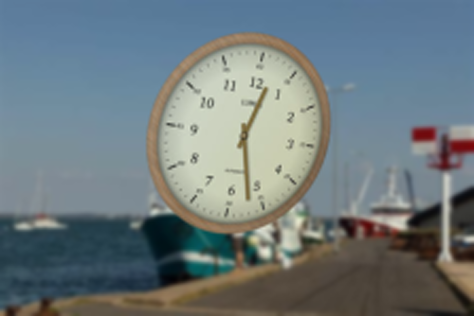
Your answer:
**12:27**
